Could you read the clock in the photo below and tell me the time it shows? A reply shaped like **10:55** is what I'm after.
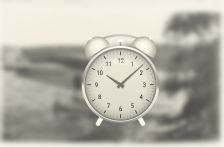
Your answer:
**10:08**
